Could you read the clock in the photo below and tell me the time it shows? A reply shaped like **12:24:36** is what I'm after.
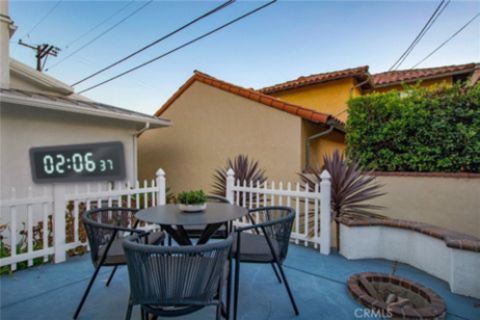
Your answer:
**2:06:37**
